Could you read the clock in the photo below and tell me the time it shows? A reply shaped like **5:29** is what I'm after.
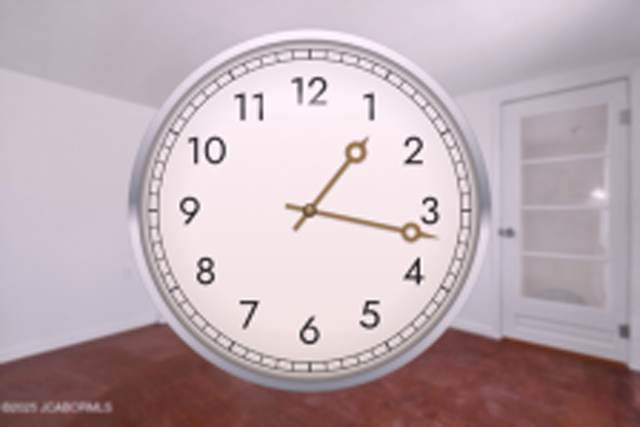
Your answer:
**1:17**
